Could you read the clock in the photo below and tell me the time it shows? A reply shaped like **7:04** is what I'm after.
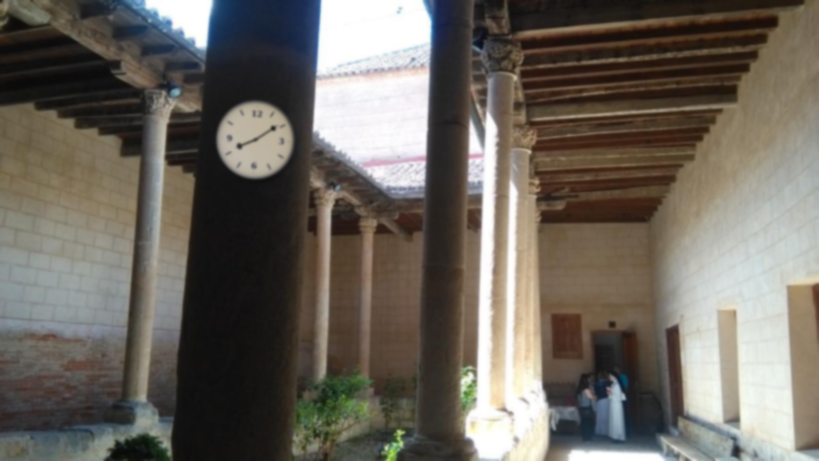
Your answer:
**8:09**
